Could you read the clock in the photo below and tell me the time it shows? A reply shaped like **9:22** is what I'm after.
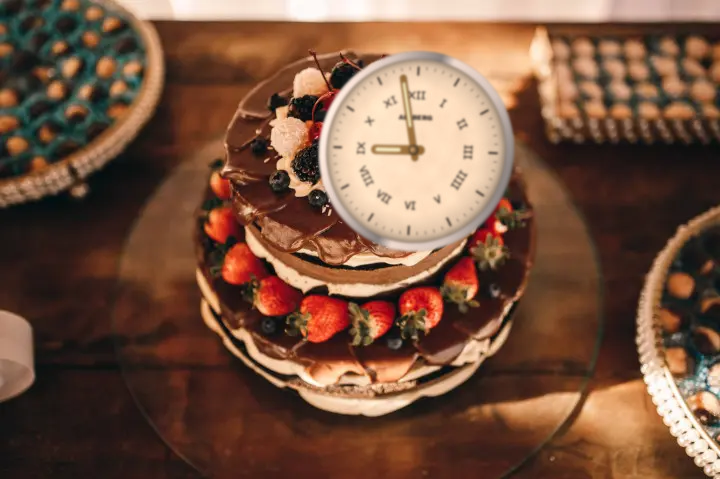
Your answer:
**8:58**
